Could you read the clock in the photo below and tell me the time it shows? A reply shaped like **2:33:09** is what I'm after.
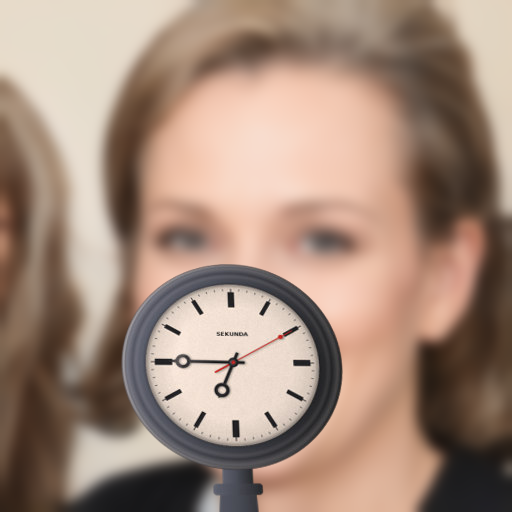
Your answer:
**6:45:10**
